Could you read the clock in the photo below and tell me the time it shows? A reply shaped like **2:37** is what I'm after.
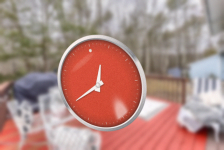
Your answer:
**12:41**
